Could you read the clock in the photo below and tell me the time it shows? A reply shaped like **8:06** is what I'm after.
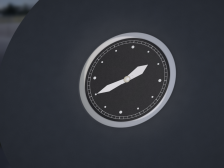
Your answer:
**1:40**
